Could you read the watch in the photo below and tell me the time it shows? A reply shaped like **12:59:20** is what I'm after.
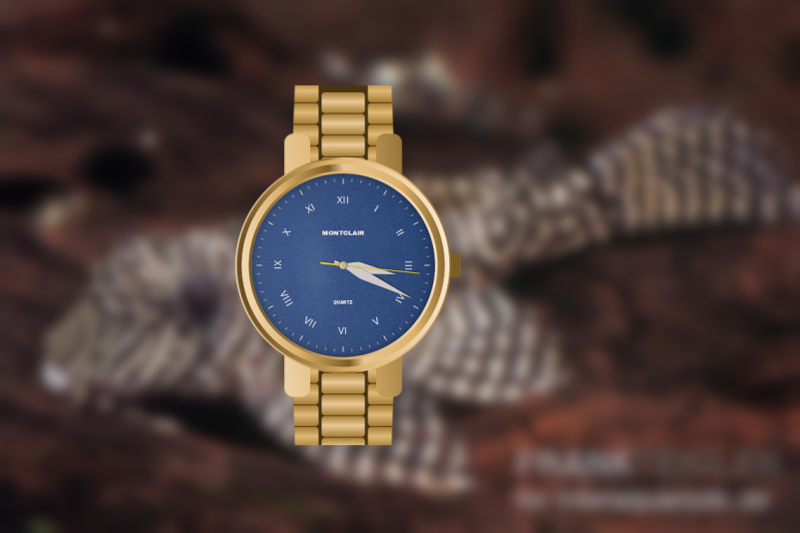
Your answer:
**3:19:16**
